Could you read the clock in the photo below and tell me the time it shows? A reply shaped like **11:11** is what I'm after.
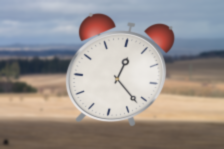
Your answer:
**12:22**
